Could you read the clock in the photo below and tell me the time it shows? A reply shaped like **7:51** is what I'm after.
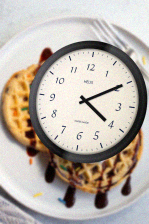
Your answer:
**4:10**
